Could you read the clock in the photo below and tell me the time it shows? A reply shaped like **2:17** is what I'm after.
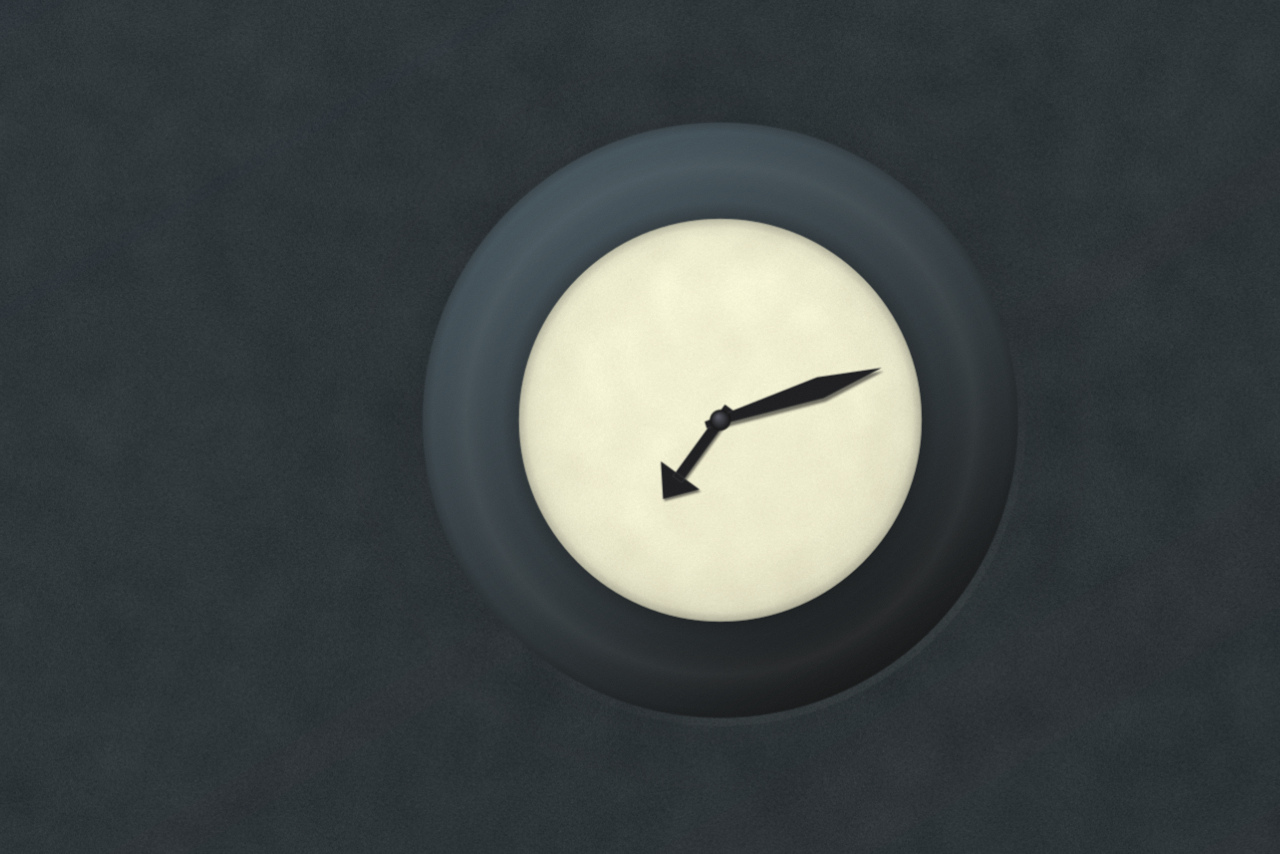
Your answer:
**7:12**
